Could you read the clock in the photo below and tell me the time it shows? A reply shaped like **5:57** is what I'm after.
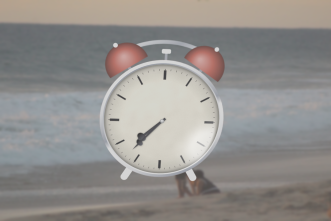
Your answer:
**7:37**
